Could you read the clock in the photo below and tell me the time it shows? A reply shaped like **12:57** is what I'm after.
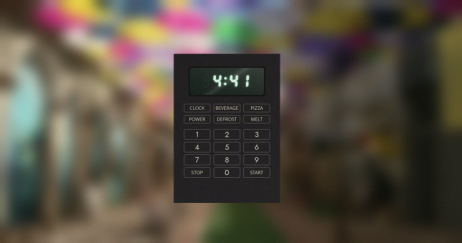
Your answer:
**4:41**
